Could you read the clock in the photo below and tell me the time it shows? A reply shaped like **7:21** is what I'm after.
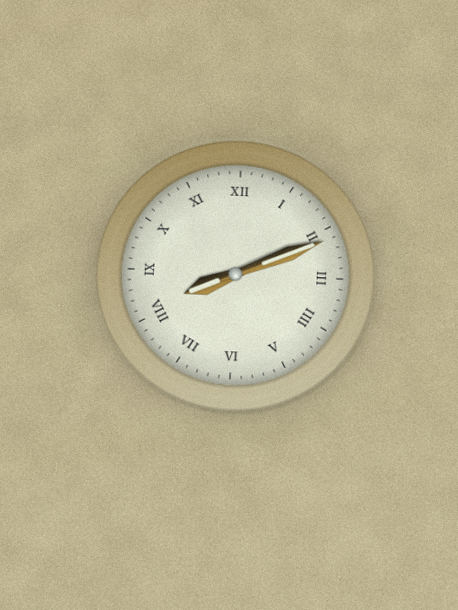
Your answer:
**8:11**
